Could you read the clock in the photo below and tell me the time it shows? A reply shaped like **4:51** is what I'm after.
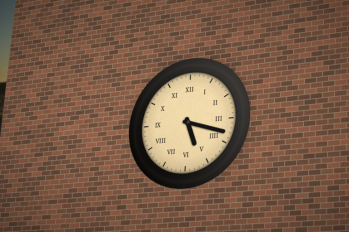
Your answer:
**5:18**
